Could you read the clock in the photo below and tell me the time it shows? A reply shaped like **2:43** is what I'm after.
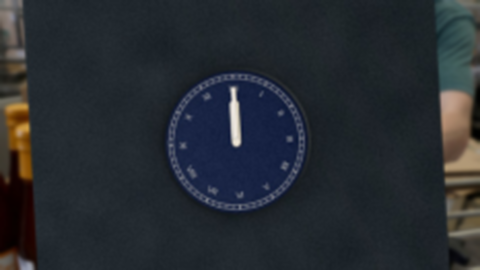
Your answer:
**12:00**
